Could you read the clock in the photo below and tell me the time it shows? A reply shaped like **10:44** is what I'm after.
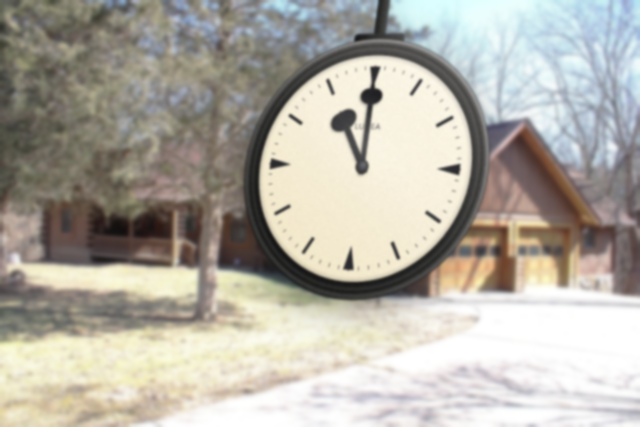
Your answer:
**11:00**
